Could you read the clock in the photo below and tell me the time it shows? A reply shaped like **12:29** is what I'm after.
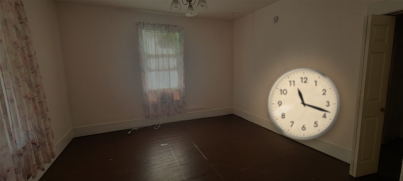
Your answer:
**11:18**
